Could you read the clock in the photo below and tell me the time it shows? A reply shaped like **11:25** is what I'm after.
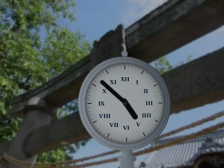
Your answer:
**4:52**
